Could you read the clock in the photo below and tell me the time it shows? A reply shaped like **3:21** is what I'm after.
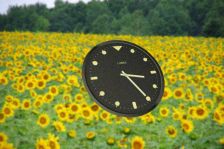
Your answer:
**3:25**
